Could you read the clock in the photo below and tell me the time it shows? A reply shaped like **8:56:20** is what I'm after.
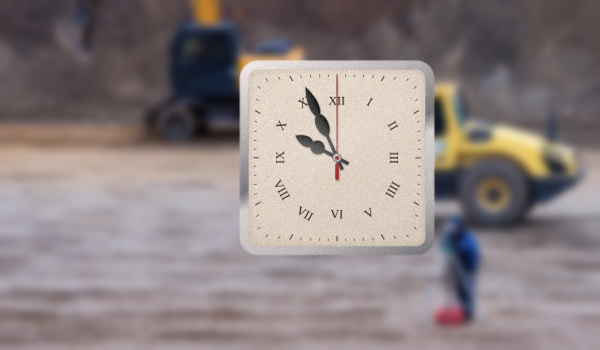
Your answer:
**9:56:00**
